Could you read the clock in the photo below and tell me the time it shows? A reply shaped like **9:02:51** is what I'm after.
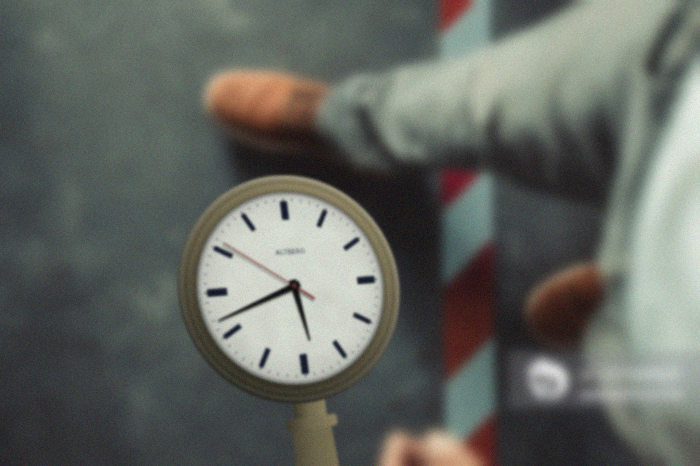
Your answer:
**5:41:51**
